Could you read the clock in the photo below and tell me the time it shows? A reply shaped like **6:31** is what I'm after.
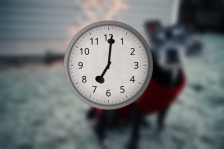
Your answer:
**7:01**
